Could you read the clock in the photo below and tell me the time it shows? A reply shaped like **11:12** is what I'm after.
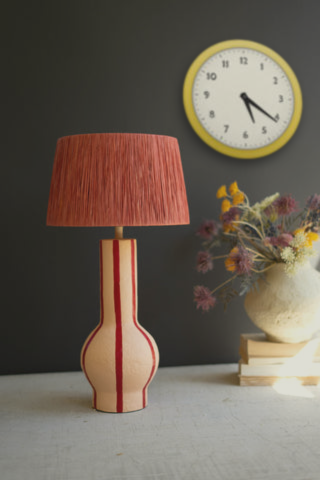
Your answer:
**5:21**
